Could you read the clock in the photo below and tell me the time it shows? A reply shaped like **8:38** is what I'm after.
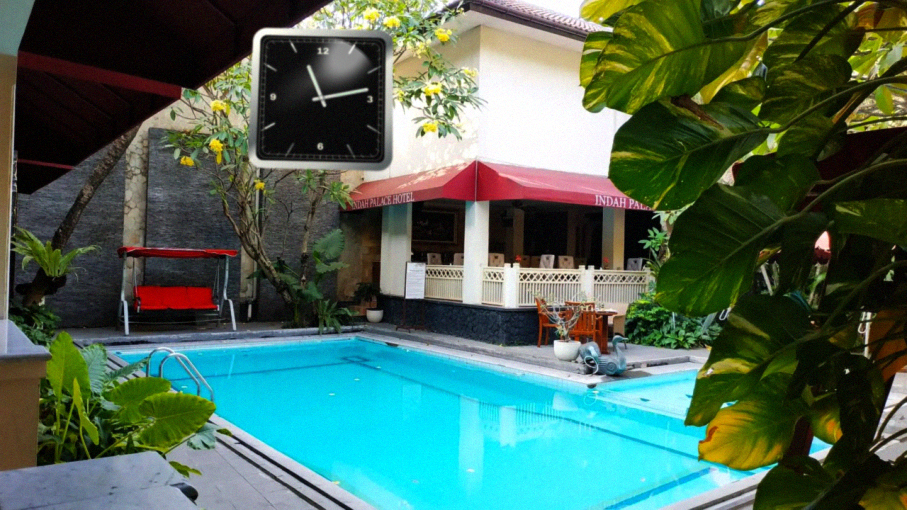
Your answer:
**11:13**
